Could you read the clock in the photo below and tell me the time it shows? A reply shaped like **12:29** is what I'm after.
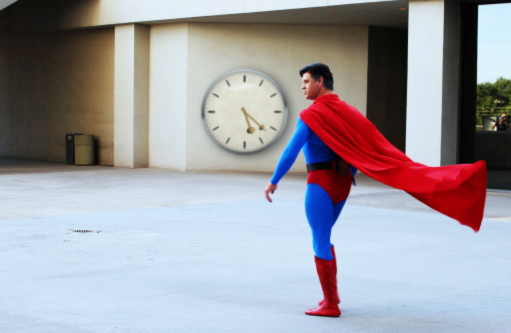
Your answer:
**5:22**
